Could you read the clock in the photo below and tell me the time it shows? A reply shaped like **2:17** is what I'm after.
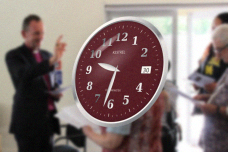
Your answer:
**9:32**
